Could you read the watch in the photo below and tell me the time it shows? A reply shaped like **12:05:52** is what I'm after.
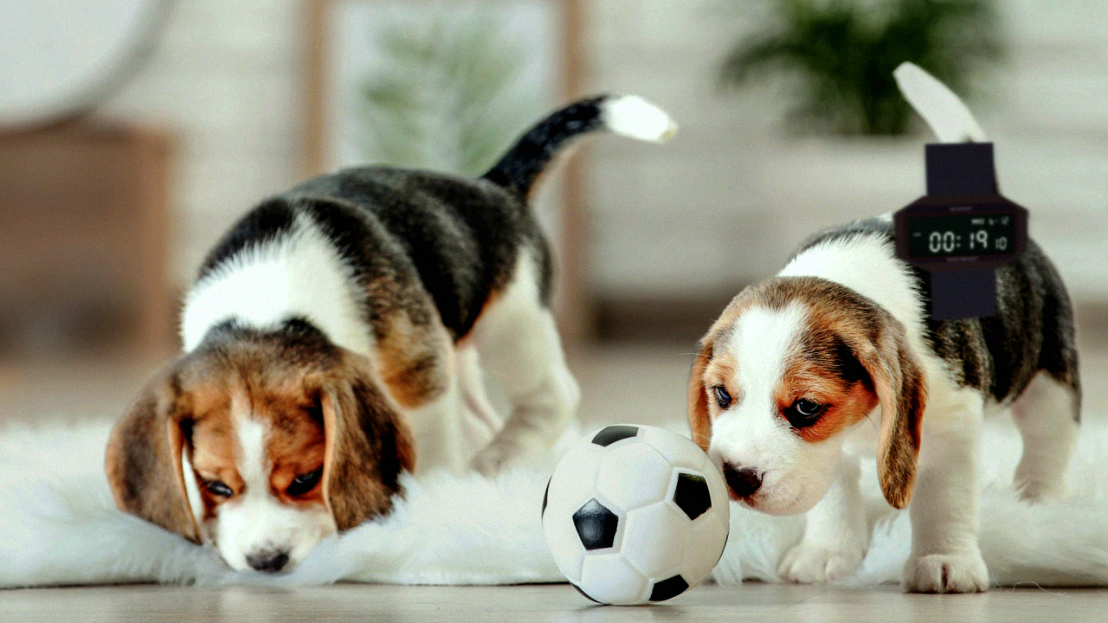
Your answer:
**0:19:10**
